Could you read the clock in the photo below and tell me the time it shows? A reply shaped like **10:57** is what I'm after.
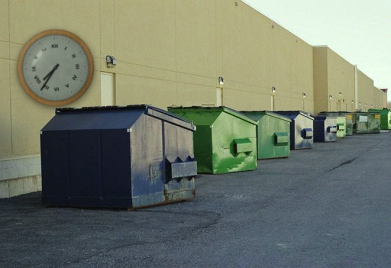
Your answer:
**7:36**
